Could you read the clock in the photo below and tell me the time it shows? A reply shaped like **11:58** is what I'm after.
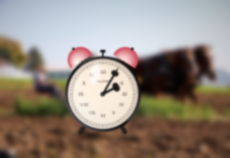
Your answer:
**2:05**
